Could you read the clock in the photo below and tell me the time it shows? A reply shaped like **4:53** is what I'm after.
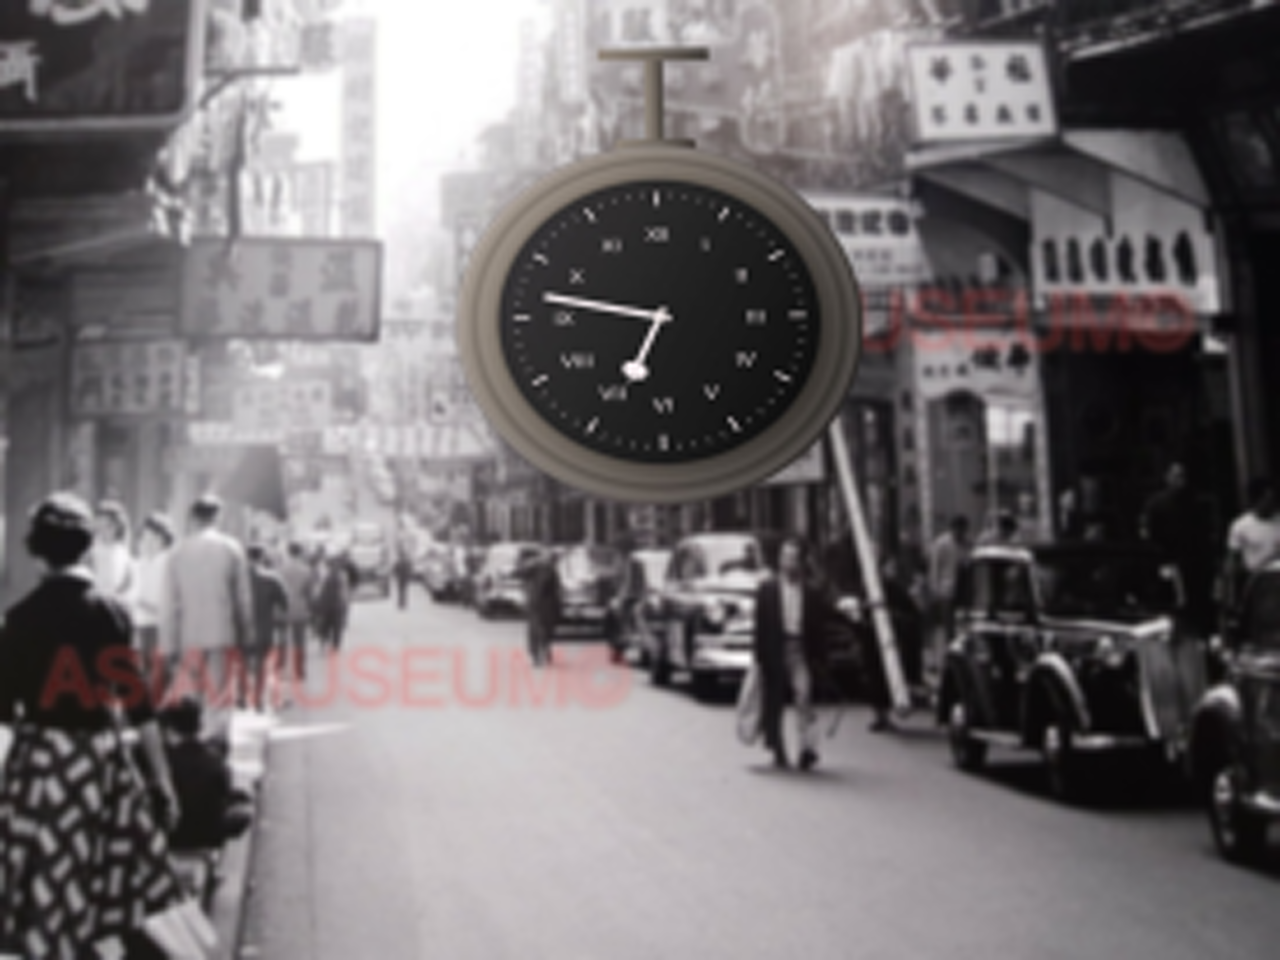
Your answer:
**6:47**
